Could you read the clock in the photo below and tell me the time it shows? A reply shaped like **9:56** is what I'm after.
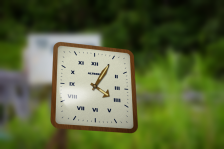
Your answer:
**4:05**
